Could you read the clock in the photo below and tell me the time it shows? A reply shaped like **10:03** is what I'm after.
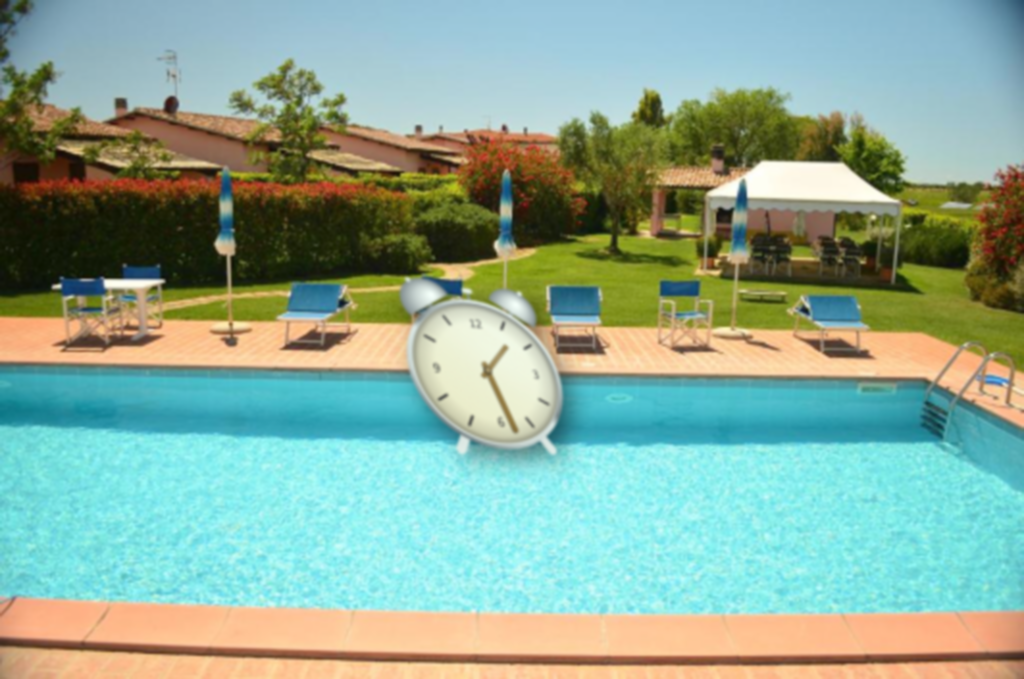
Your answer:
**1:28**
